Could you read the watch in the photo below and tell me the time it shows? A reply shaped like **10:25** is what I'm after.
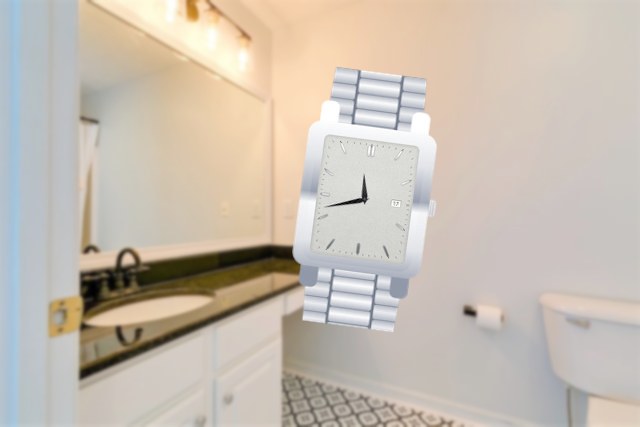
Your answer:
**11:42**
